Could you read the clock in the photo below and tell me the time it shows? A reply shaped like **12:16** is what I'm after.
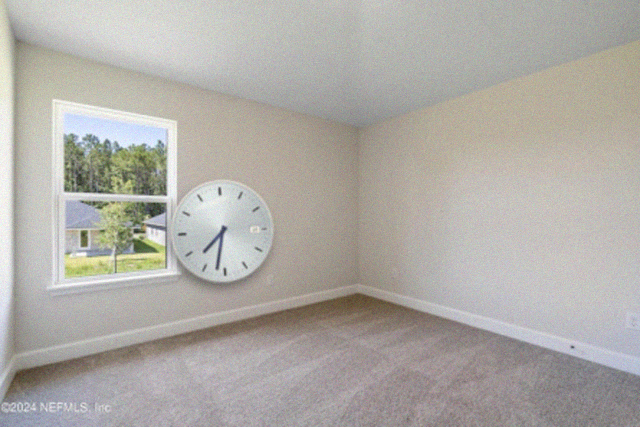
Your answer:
**7:32**
